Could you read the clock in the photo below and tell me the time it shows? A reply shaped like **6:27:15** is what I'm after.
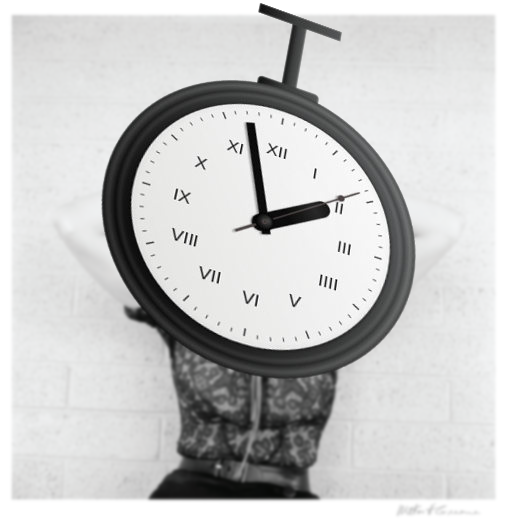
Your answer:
**1:57:09**
